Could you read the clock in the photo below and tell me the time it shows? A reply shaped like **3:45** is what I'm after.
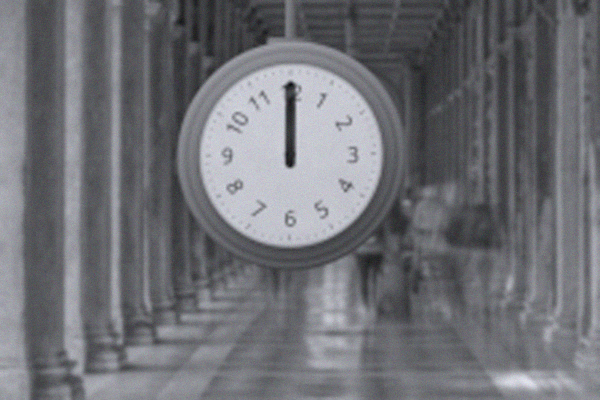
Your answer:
**12:00**
